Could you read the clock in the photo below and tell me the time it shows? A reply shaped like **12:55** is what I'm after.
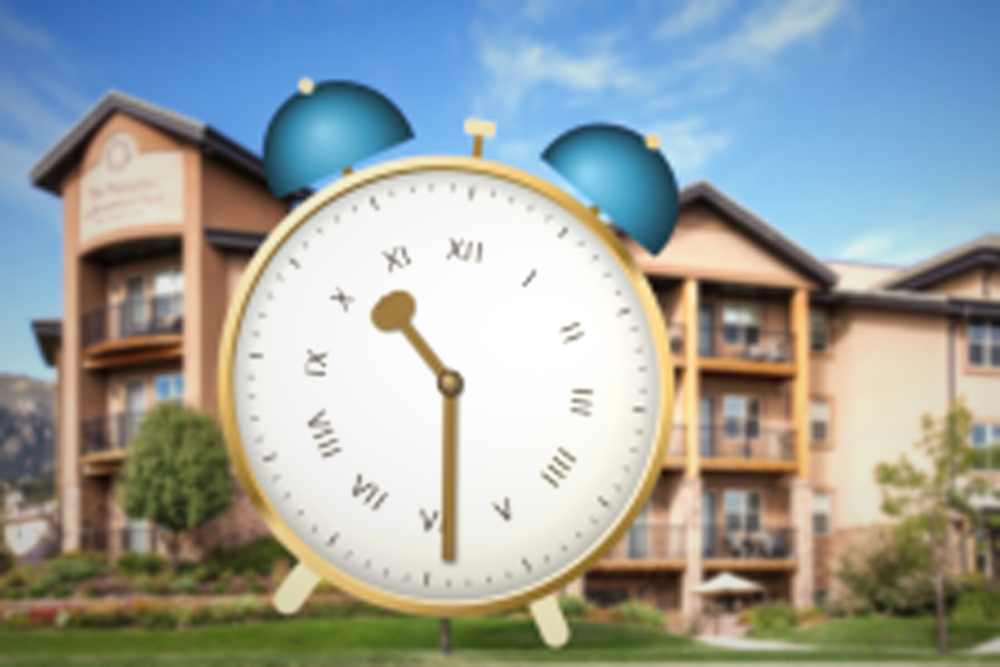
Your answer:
**10:29**
